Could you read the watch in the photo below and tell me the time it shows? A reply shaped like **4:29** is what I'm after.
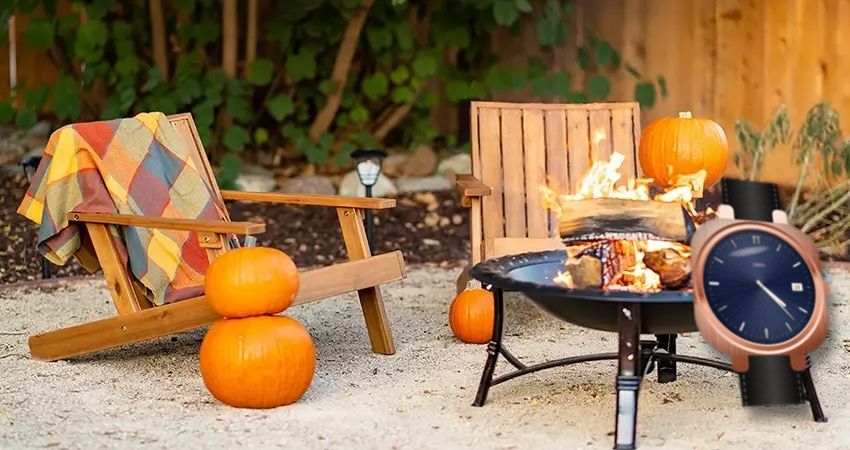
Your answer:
**4:23**
